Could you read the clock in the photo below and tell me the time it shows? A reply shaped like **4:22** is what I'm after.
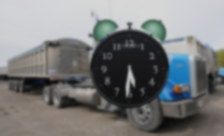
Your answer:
**5:31**
